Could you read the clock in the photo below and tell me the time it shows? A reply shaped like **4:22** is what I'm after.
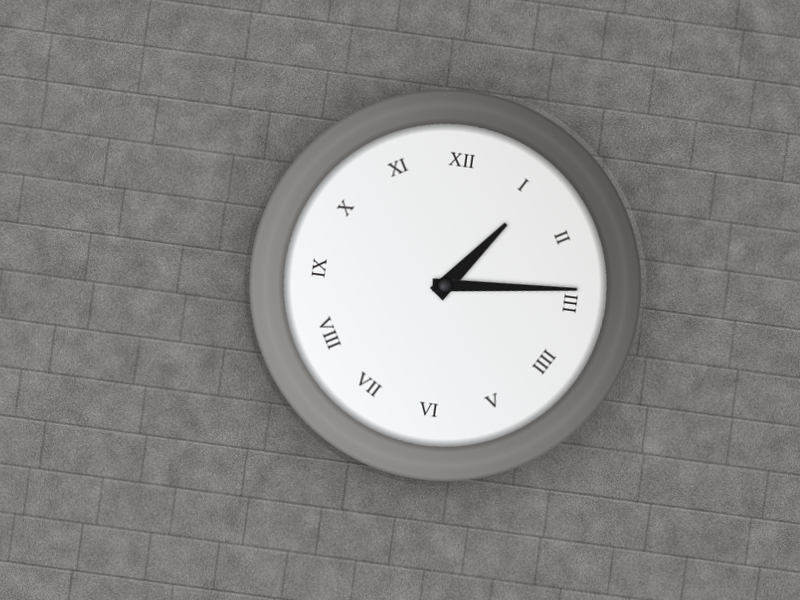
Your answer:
**1:14**
